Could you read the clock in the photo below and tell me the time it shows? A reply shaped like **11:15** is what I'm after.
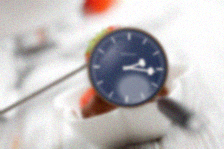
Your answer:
**2:16**
